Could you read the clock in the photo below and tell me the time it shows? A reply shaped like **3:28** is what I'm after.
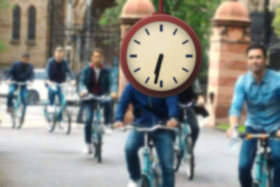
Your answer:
**6:32**
